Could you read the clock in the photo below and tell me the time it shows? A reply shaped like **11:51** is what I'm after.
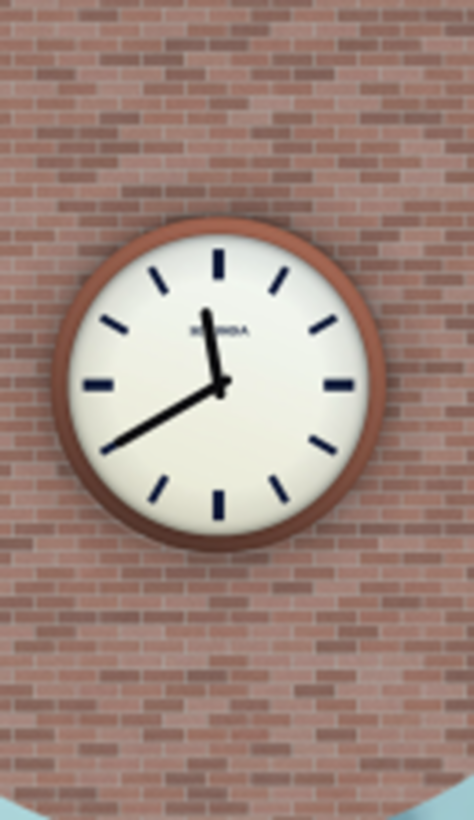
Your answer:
**11:40**
